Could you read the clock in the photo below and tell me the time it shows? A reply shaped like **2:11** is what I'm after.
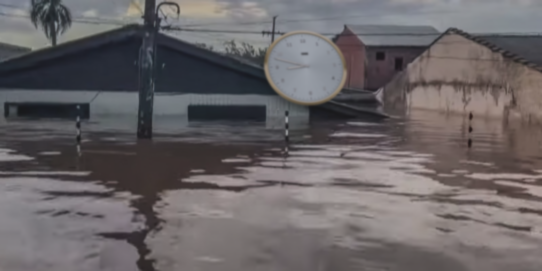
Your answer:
**8:48**
